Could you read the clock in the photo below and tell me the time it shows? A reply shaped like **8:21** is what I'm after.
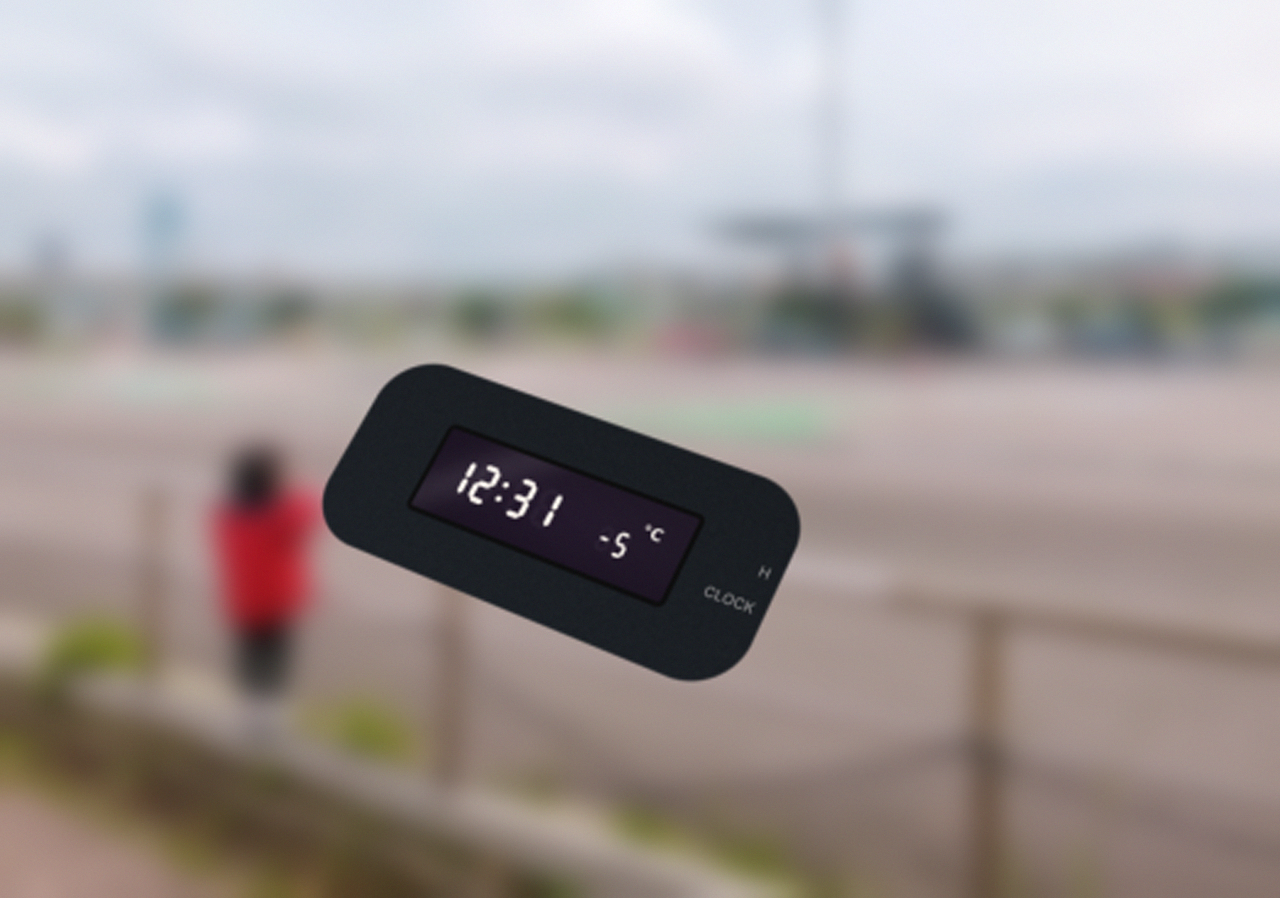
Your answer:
**12:31**
